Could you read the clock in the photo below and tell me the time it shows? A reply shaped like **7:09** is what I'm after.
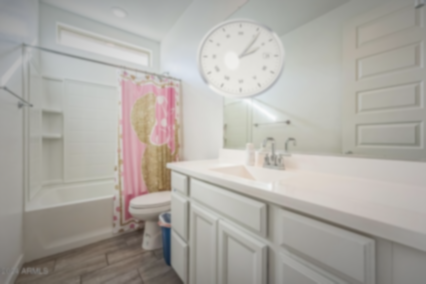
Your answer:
**2:06**
